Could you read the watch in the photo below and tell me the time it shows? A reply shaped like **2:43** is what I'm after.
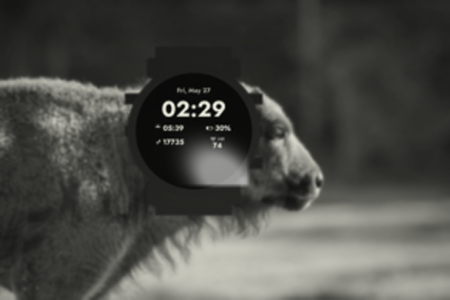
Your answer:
**2:29**
